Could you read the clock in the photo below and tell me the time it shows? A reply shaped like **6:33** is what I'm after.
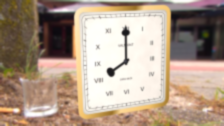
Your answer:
**8:00**
